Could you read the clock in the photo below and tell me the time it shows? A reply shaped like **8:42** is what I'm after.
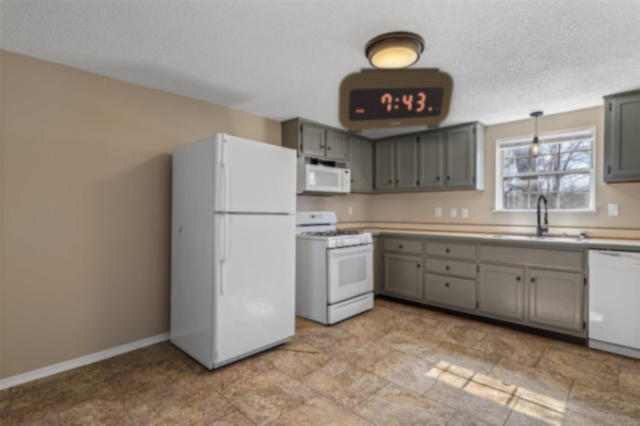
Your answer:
**7:43**
